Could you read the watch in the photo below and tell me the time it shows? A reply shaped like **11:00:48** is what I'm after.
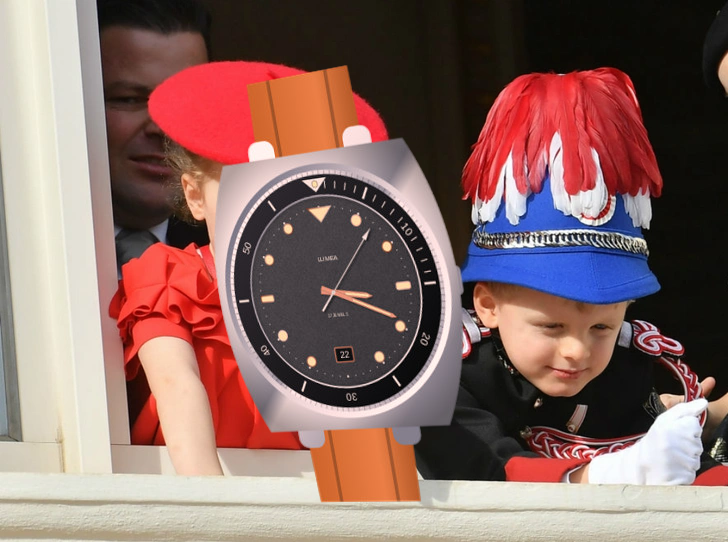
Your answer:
**3:19:07**
